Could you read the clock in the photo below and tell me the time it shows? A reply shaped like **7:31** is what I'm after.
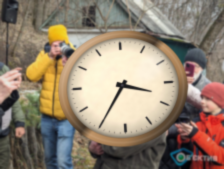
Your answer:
**3:35**
